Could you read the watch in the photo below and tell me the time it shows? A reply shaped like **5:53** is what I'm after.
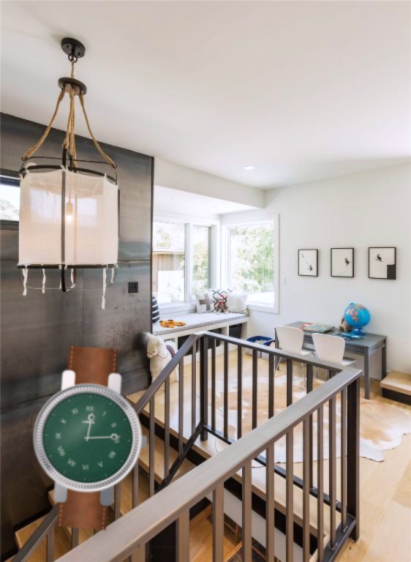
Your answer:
**12:14**
